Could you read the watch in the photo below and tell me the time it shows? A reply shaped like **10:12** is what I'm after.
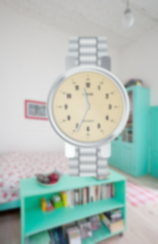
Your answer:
**11:34**
